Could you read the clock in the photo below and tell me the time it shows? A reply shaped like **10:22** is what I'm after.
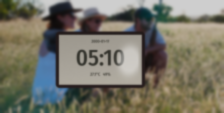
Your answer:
**5:10**
